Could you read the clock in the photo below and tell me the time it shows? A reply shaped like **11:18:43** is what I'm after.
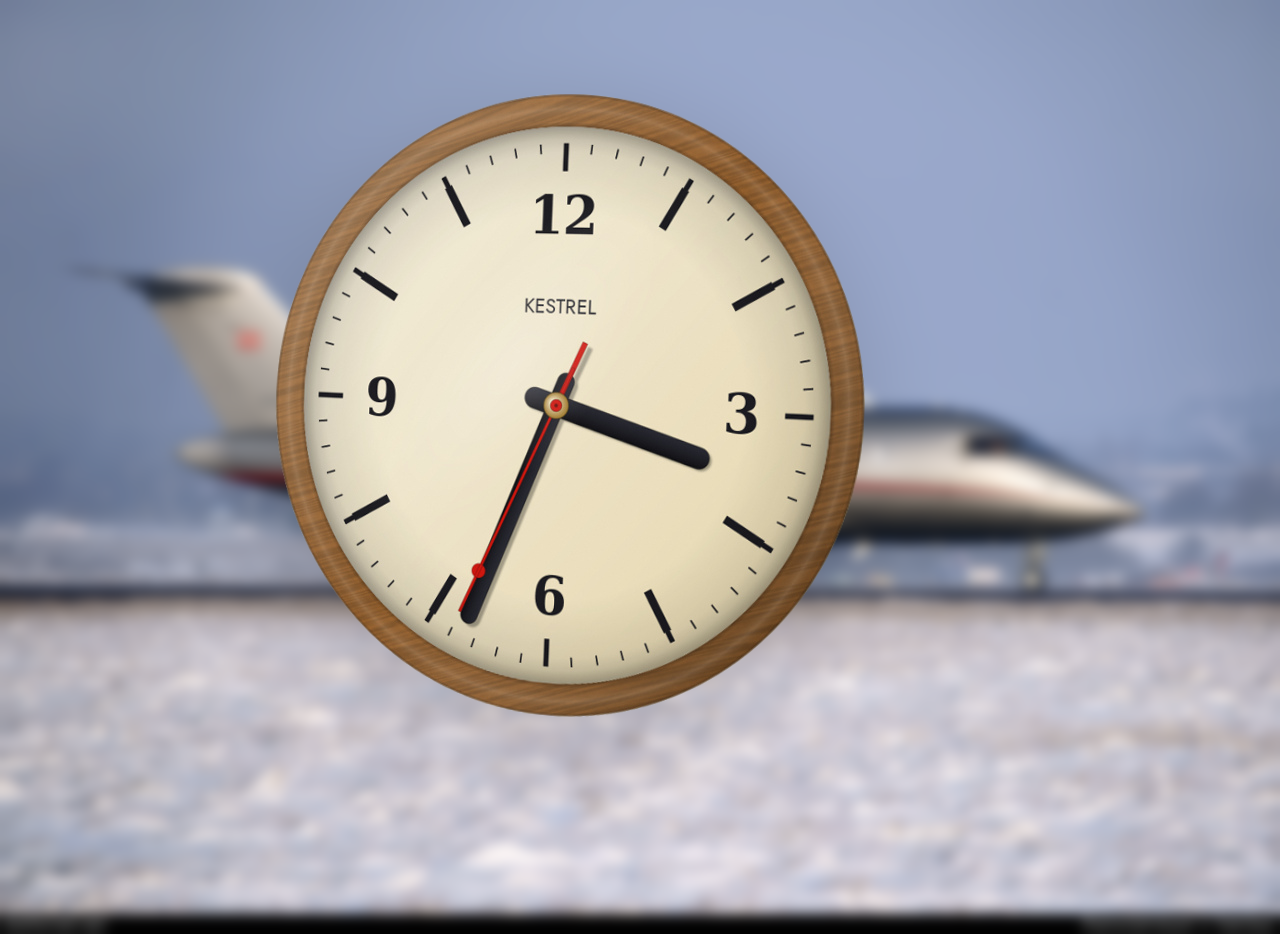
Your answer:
**3:33:34**
